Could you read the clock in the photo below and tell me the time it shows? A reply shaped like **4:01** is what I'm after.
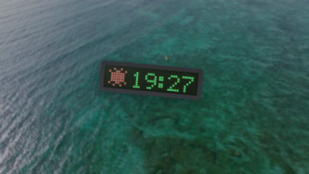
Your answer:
**19:27**
